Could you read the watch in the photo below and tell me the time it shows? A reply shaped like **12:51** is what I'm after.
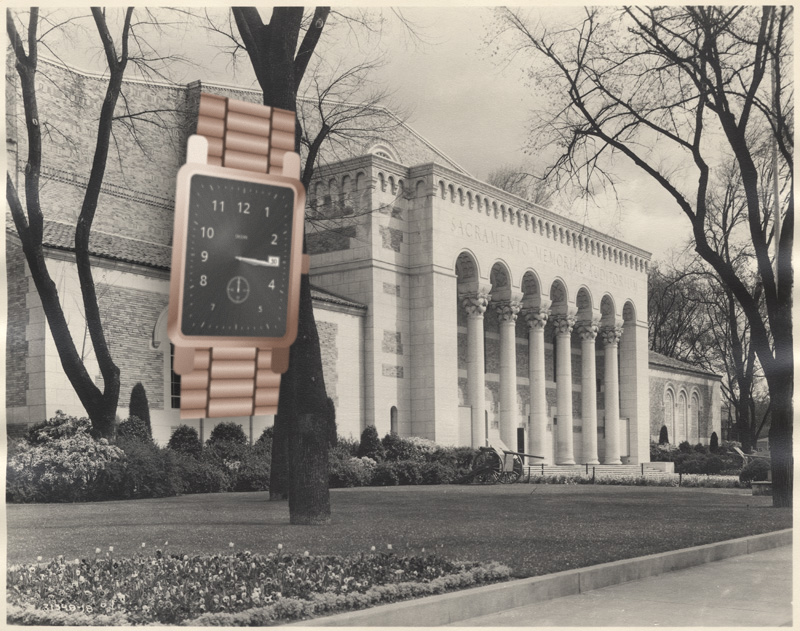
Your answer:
**3:16**
